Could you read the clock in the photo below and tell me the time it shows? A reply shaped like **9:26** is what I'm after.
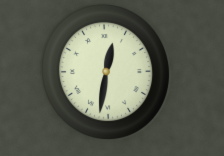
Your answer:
**12:32**
